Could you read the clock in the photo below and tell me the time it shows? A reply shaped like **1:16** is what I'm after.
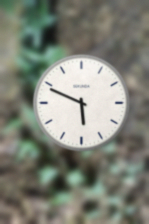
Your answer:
**5:49**
